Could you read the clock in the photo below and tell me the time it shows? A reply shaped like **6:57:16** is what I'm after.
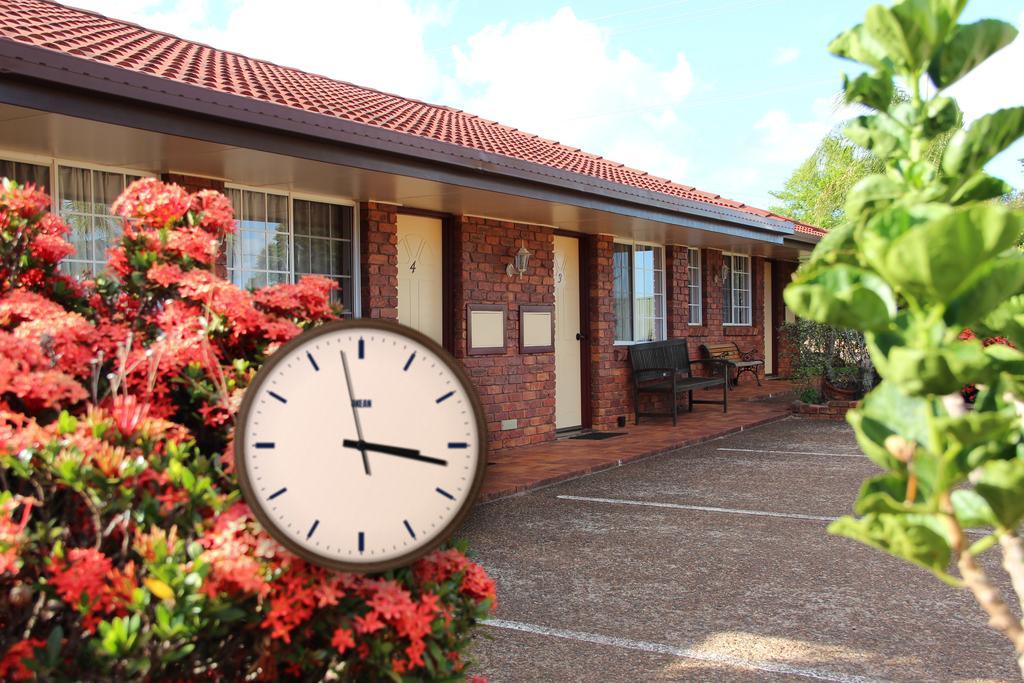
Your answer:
**3:16:58**
